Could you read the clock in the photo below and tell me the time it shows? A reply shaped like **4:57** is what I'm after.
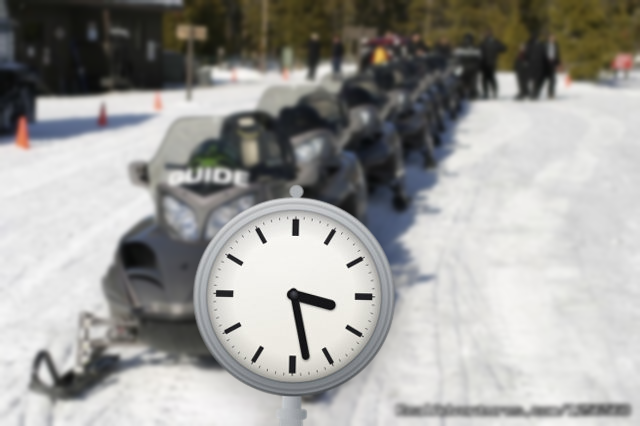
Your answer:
**3:28**
